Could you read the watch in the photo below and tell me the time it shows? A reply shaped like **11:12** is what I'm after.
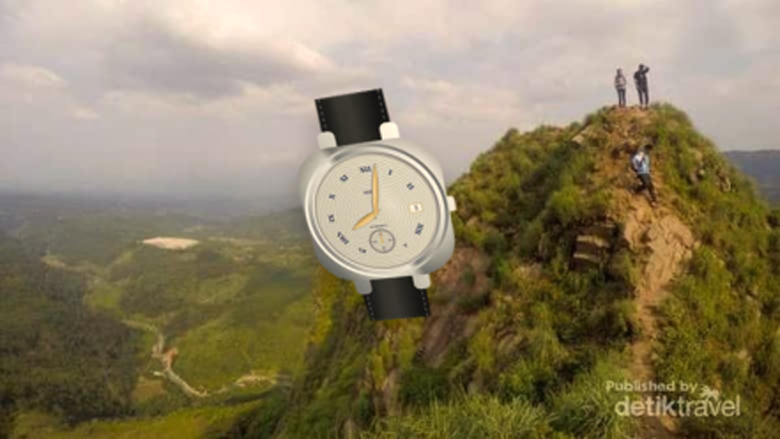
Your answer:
**8:02**
